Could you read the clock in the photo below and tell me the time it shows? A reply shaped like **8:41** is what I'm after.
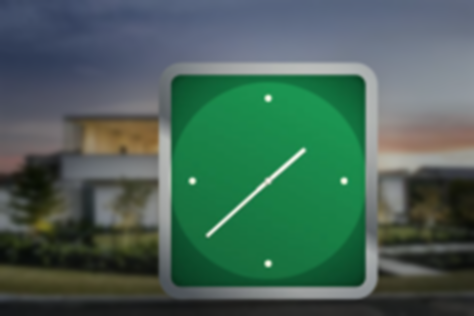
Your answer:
**1:38**
